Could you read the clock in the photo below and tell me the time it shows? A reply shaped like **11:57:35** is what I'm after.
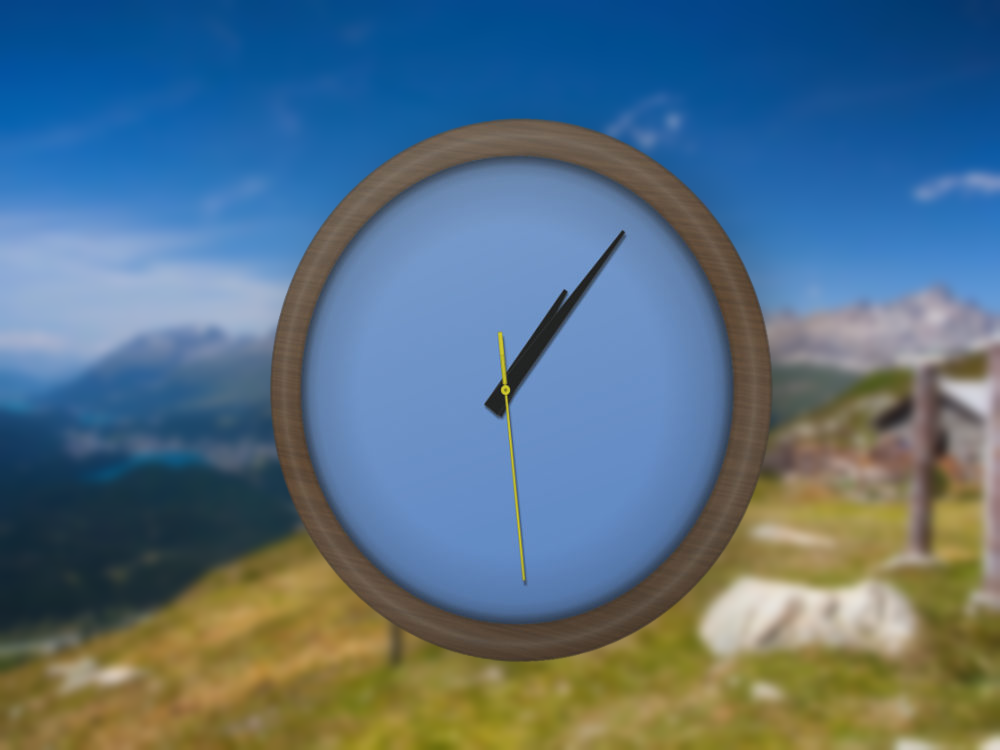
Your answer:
**1:06:29**
